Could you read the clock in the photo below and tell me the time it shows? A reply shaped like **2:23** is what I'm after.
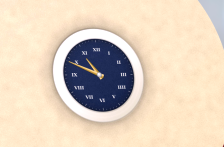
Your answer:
**10:49**
